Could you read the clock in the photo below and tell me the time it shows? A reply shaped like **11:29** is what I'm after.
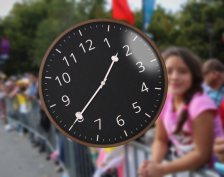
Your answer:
**1:40**
